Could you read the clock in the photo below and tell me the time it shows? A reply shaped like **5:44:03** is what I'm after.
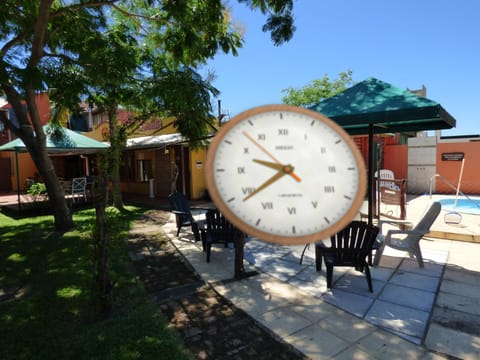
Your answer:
**9:38:53**
